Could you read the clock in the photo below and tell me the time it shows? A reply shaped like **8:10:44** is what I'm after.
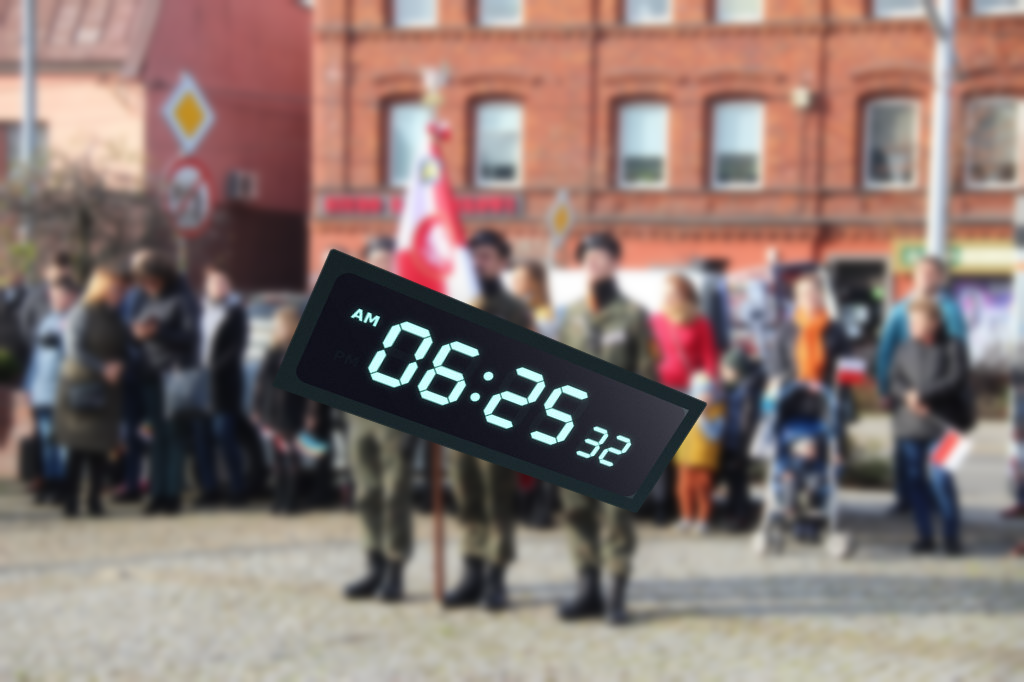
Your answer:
**6:25:32**
